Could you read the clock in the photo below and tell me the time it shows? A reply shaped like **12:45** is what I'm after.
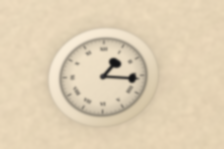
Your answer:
**1:16**
